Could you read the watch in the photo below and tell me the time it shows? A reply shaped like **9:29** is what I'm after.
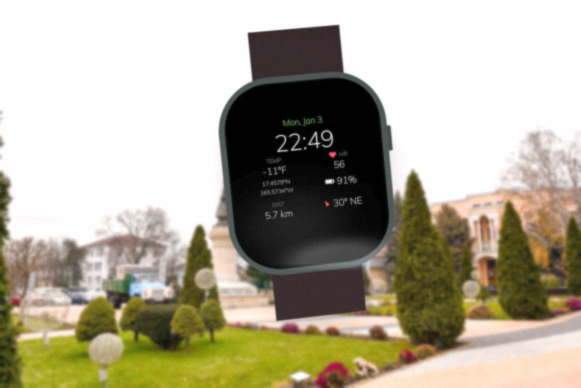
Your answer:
**22:49**
